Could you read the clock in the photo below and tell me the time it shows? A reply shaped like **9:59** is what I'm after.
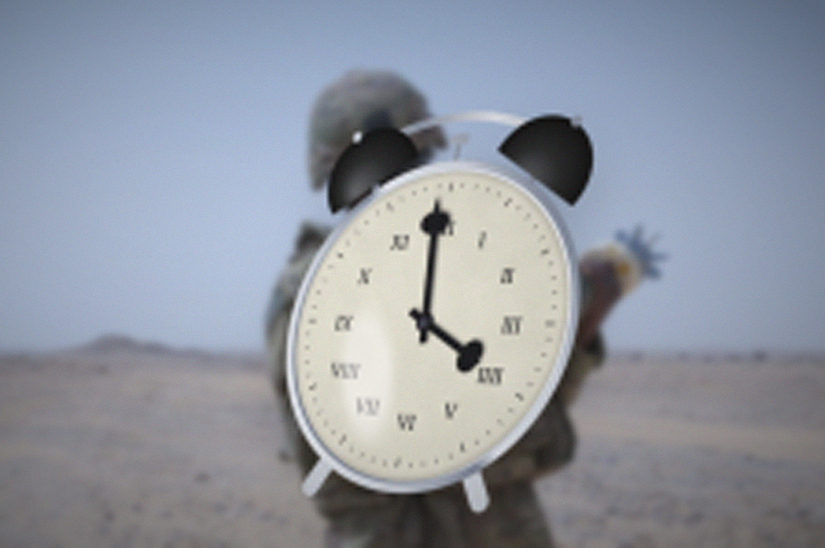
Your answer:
**3:59**
